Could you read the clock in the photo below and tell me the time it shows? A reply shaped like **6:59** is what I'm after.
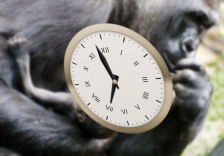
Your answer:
**6:58**
